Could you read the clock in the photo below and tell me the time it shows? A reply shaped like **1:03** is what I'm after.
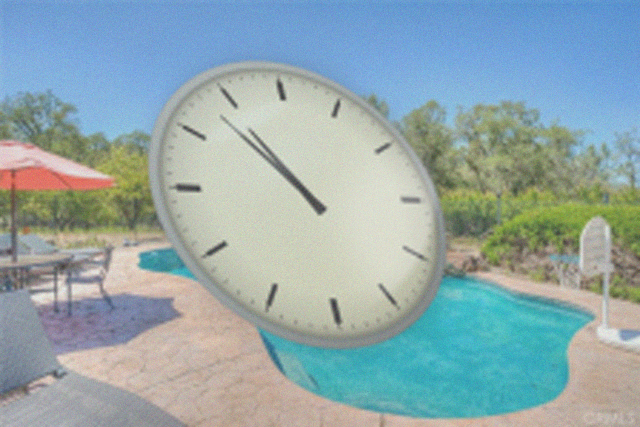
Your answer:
**10:53**
